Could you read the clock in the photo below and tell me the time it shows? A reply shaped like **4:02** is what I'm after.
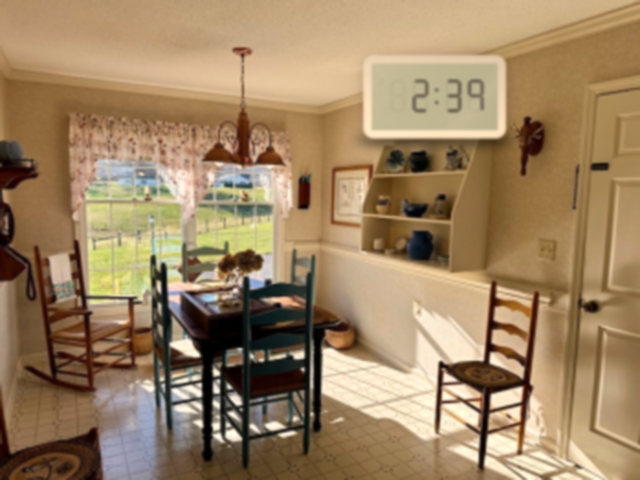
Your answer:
**2:39**
